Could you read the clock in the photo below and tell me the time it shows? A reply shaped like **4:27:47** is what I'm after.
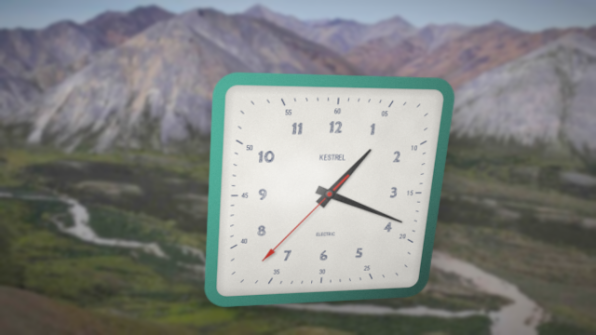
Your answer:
**1:18:37**
